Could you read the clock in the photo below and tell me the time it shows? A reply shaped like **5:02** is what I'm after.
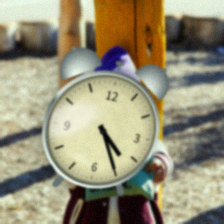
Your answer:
**4:25**
